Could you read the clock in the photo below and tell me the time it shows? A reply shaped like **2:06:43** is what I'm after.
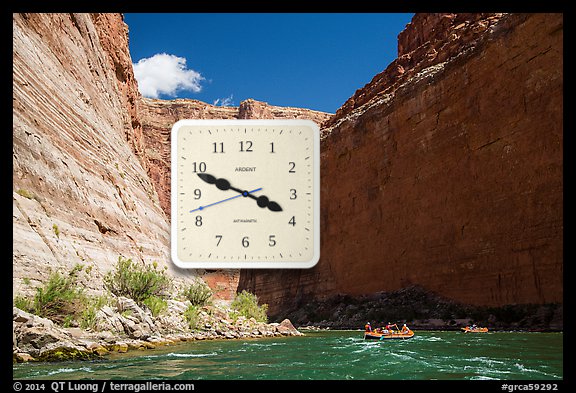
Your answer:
**3:48:42**
